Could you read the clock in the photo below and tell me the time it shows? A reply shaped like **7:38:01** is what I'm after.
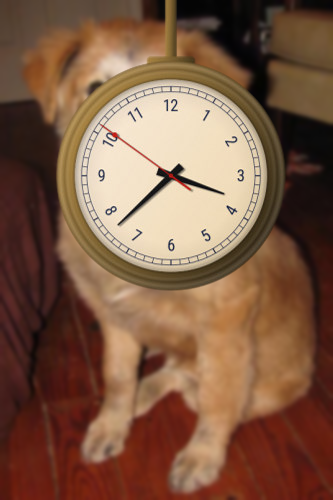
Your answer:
**3:37:51**
